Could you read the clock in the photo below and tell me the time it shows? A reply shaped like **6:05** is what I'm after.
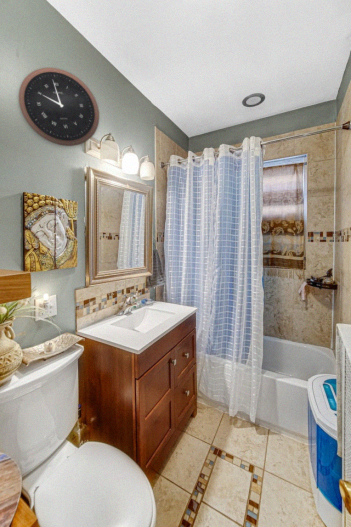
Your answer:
**9:59**
